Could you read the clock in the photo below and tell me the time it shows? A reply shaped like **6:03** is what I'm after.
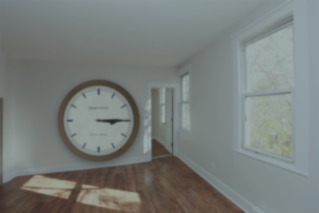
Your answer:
**3:15**
